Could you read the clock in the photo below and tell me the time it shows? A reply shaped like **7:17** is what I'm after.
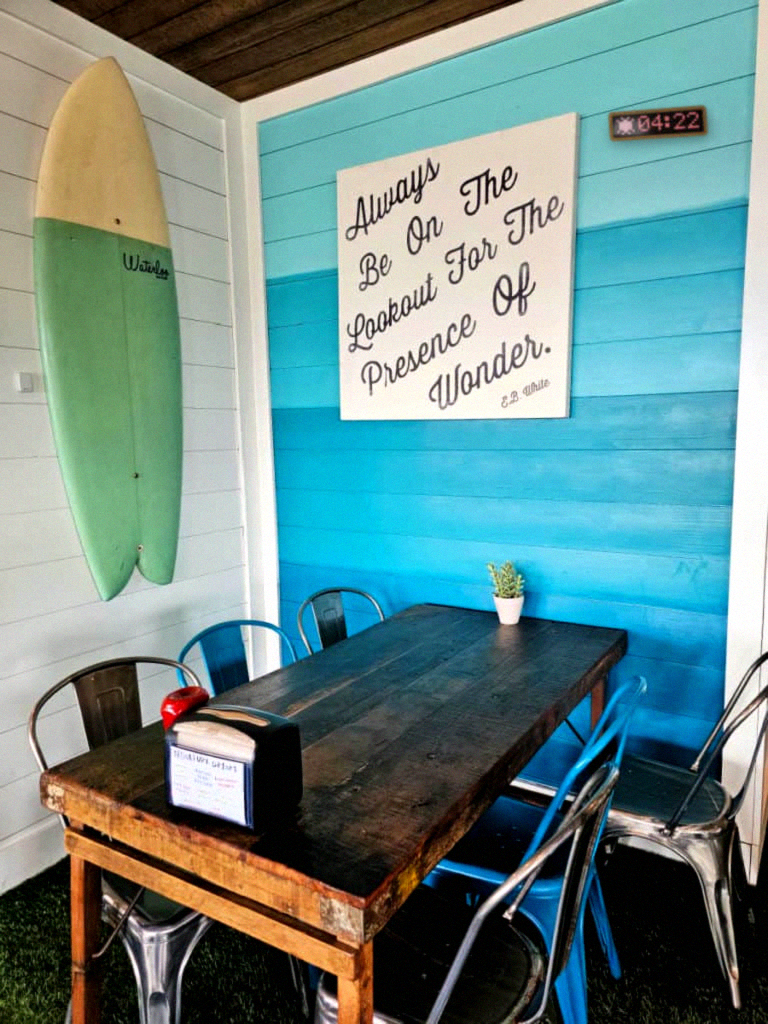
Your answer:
**4:22**
